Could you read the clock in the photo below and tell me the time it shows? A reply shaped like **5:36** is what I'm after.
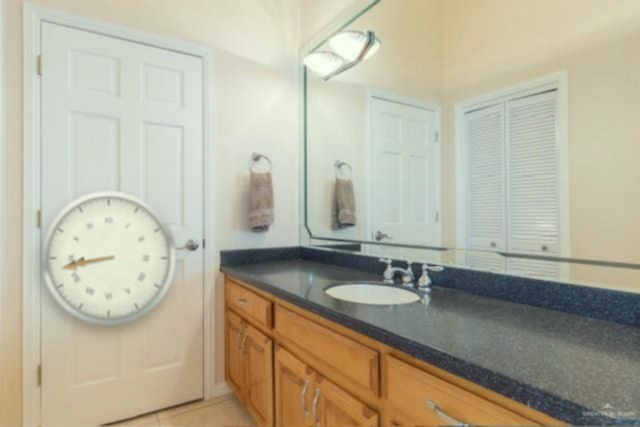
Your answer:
**8:43**
